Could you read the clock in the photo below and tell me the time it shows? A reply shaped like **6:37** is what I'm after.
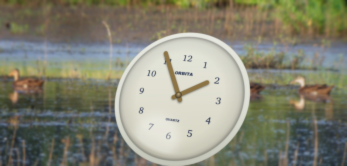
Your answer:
**1:55**
